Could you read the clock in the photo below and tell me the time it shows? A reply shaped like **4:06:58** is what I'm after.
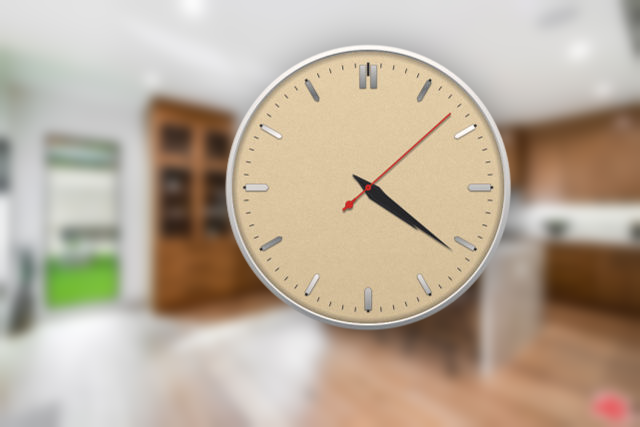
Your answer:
**4:21:08**
